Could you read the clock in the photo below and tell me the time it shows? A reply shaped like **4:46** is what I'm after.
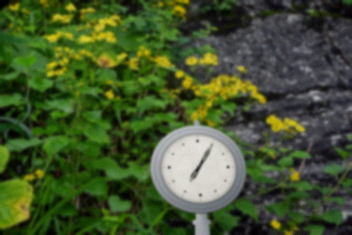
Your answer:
**7:05**
